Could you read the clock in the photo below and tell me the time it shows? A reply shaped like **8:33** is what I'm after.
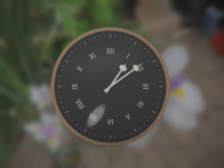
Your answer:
**1:09**
